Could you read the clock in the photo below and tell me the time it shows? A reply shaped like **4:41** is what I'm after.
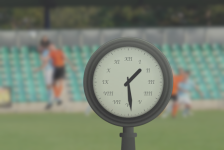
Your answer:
**1:29**
